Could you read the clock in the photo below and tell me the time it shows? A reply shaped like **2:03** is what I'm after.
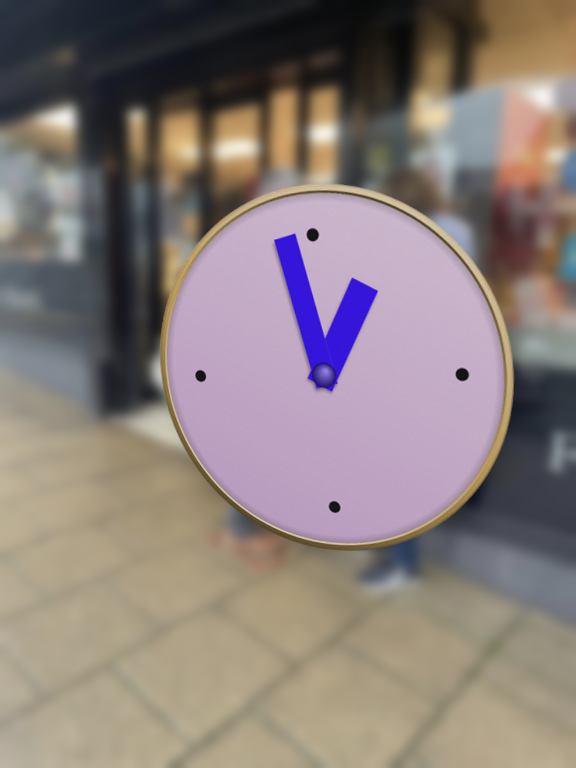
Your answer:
**12:58**
